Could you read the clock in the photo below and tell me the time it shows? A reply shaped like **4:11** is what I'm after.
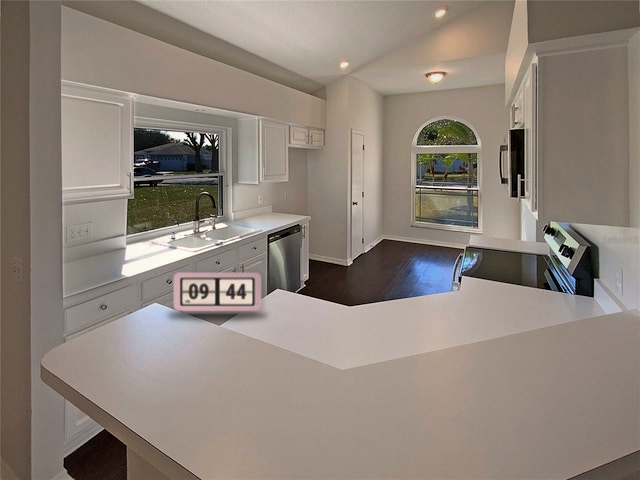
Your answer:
**9:44**
